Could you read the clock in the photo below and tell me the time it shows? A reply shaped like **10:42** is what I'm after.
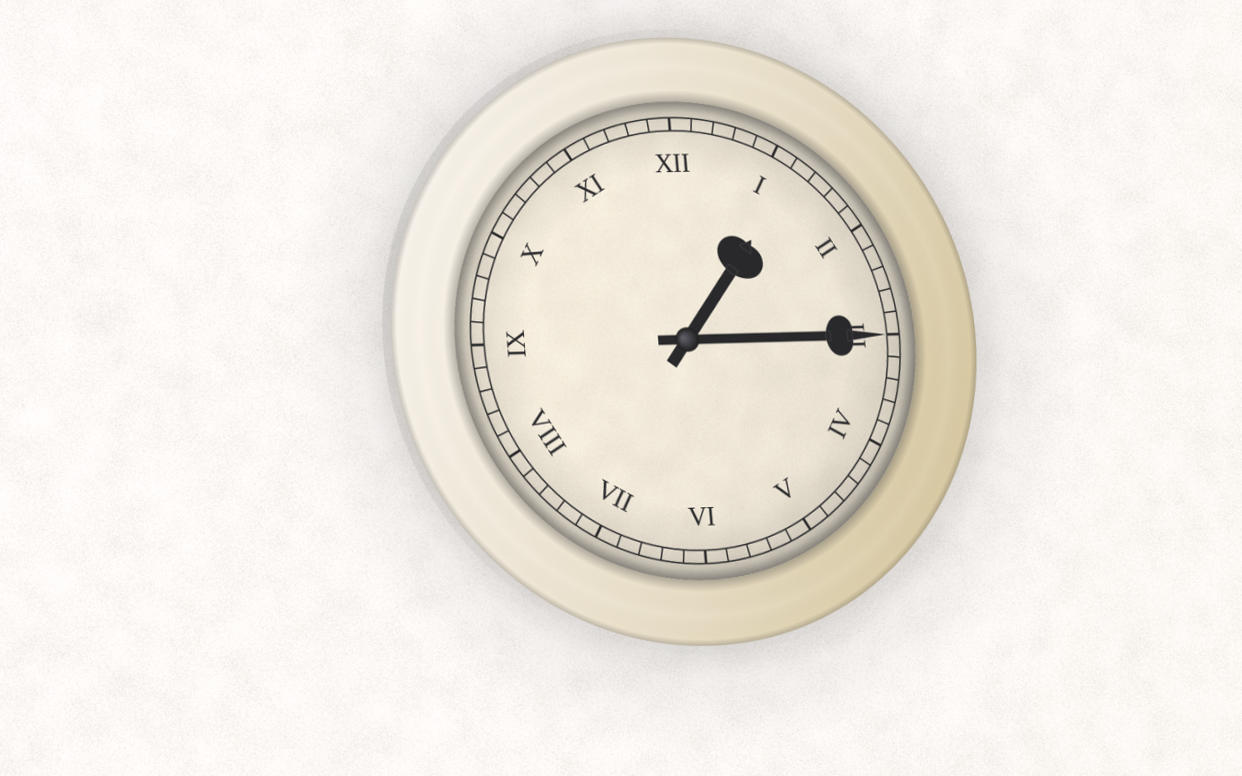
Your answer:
**1:15**
